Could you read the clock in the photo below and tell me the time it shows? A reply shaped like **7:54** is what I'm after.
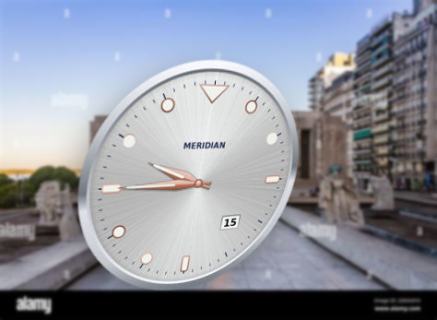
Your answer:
**9:45**
